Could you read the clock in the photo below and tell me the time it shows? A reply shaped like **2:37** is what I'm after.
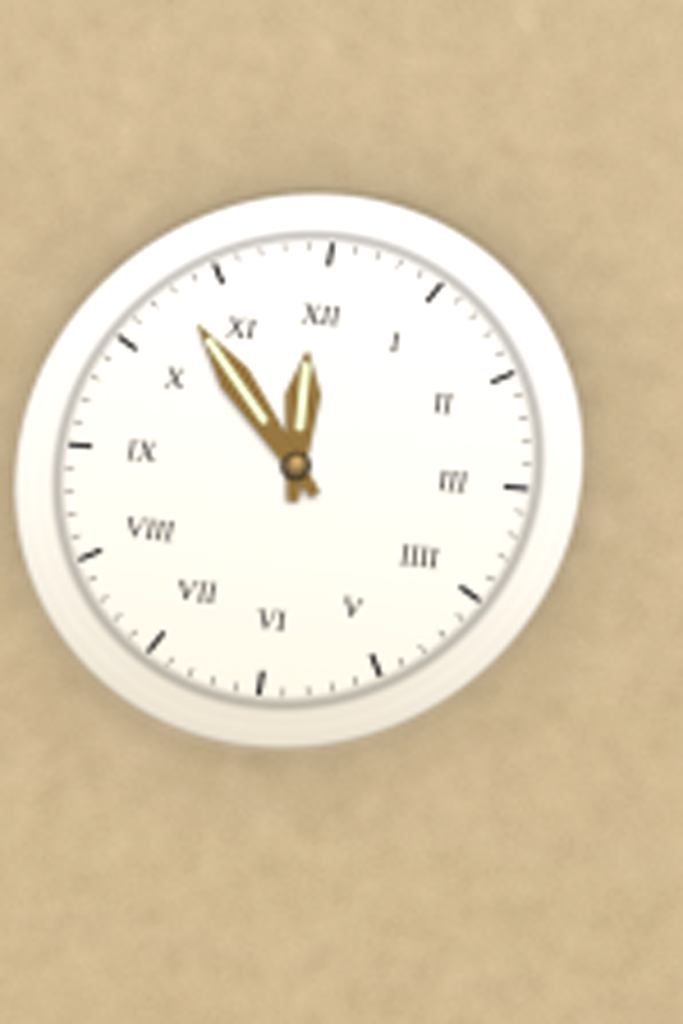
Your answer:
**11:53**
